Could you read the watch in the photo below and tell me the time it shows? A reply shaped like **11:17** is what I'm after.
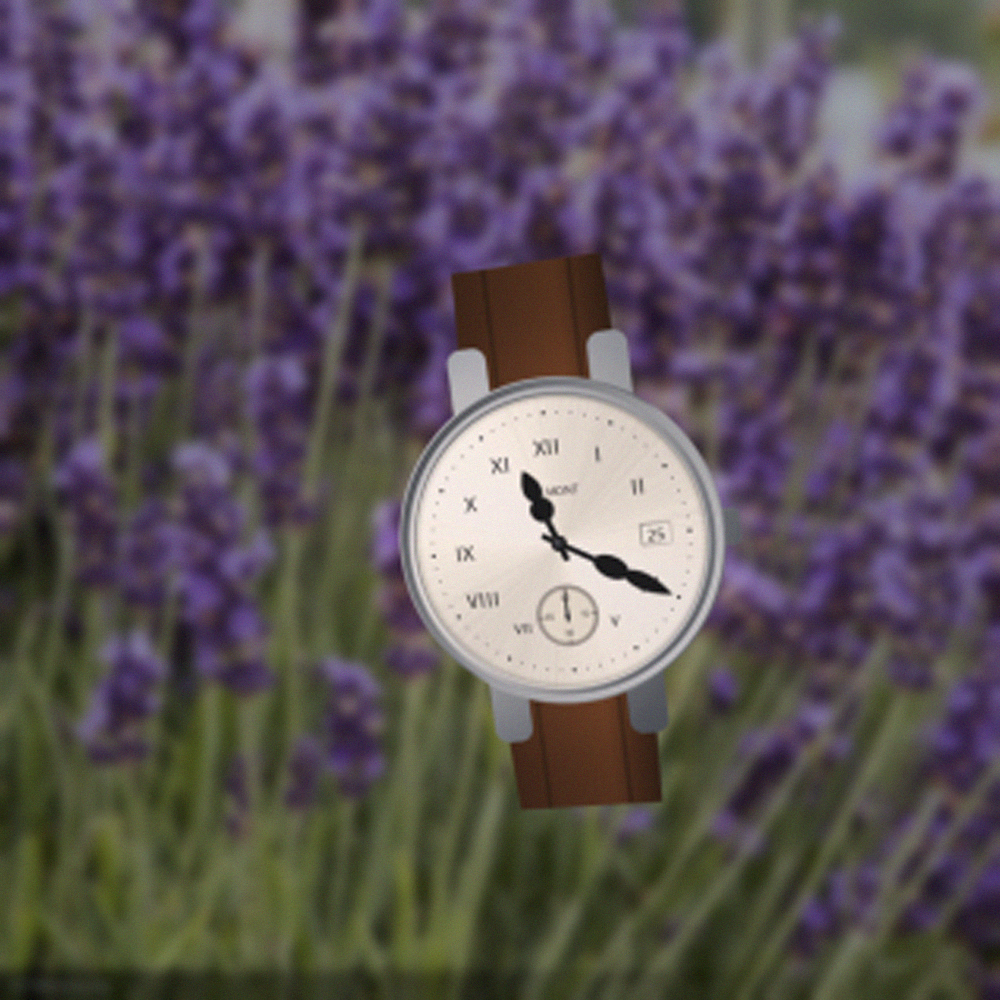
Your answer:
**11:20**
